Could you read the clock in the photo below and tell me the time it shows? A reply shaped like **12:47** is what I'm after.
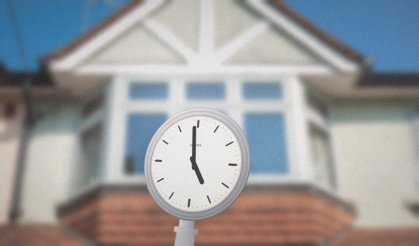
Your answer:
**4:59**
